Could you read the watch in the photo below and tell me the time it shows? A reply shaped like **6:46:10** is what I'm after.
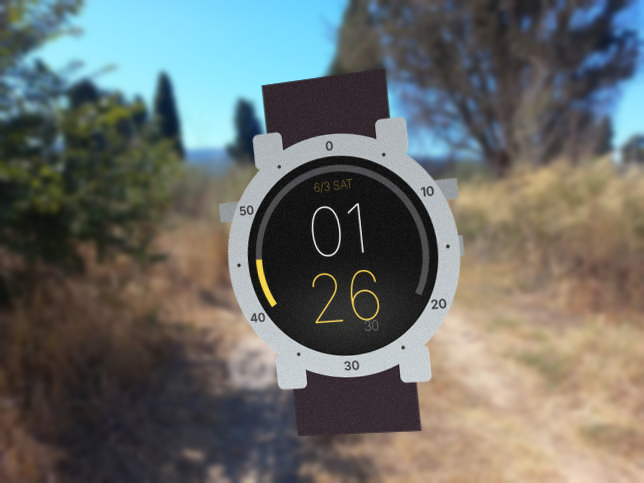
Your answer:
**1:26:30**
